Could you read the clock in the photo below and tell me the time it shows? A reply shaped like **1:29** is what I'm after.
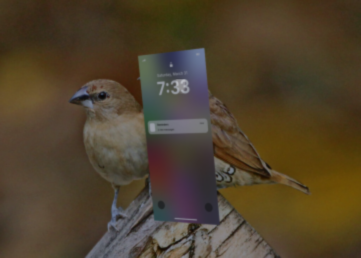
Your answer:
**7:33**
